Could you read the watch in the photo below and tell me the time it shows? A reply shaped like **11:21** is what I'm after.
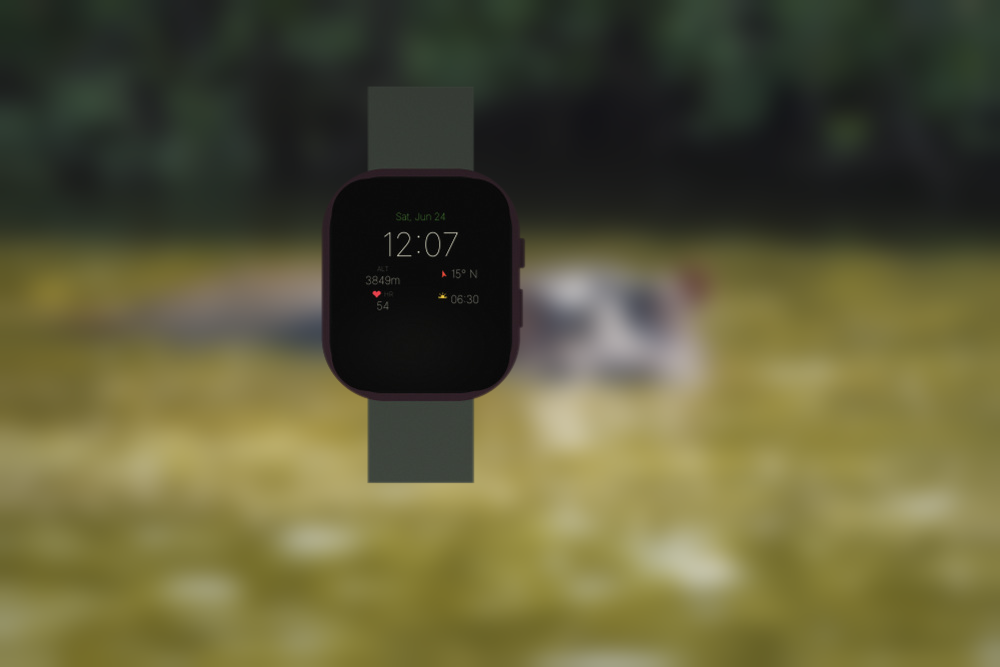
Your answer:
**12:07**
